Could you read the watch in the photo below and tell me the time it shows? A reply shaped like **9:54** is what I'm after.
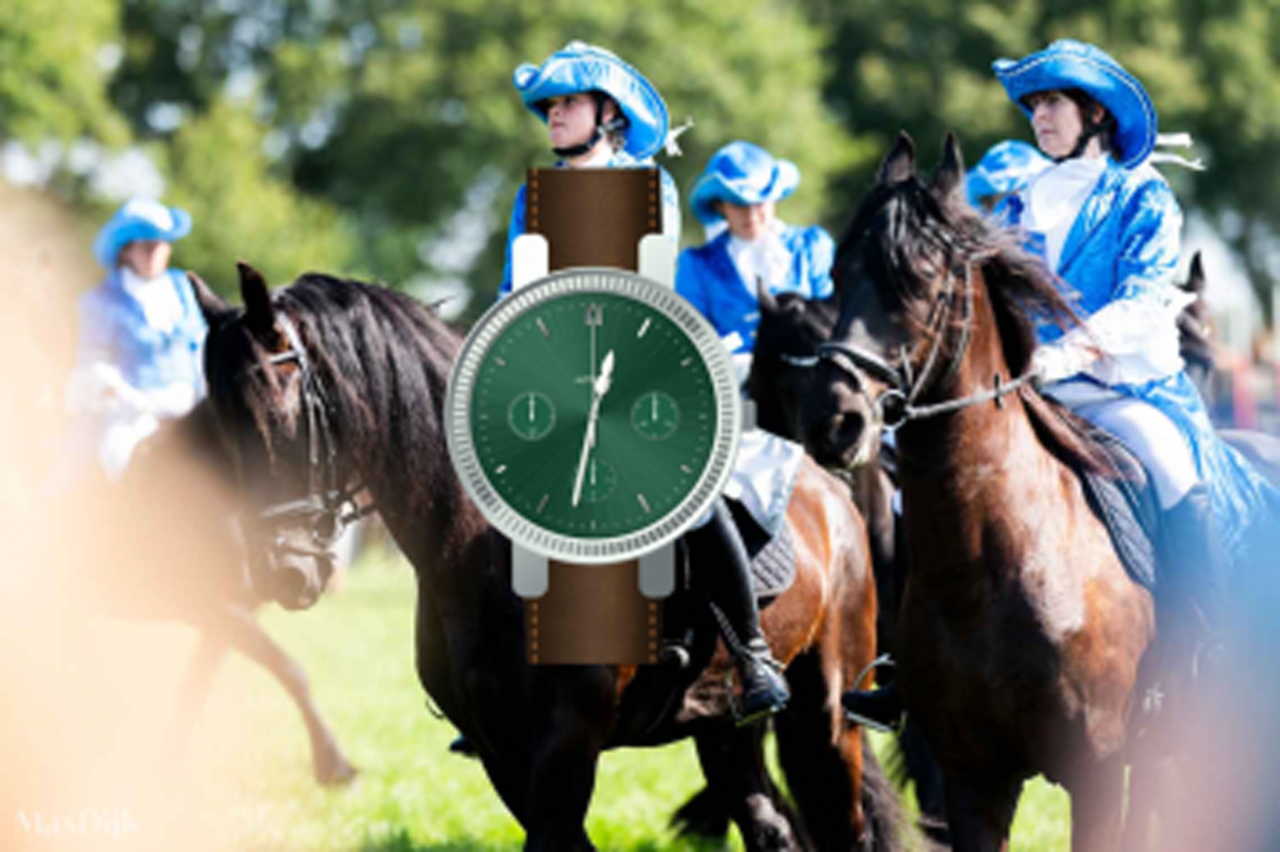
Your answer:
**12:32**
